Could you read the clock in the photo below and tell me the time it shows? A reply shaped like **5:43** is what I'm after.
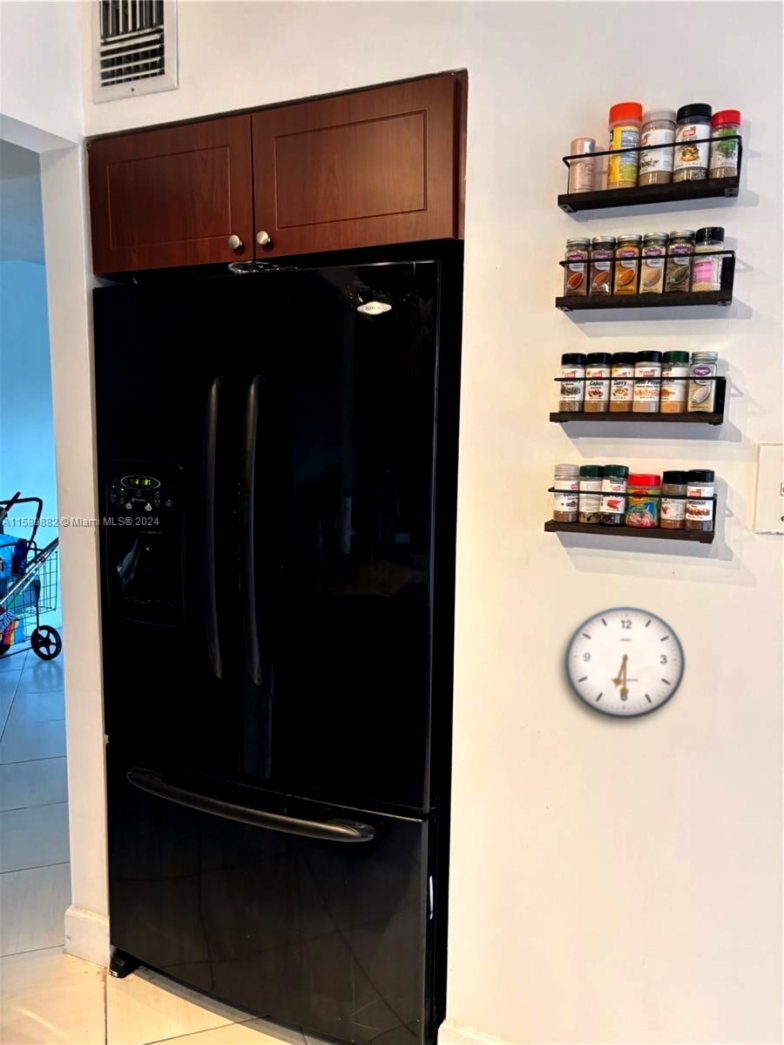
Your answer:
**6:30**
